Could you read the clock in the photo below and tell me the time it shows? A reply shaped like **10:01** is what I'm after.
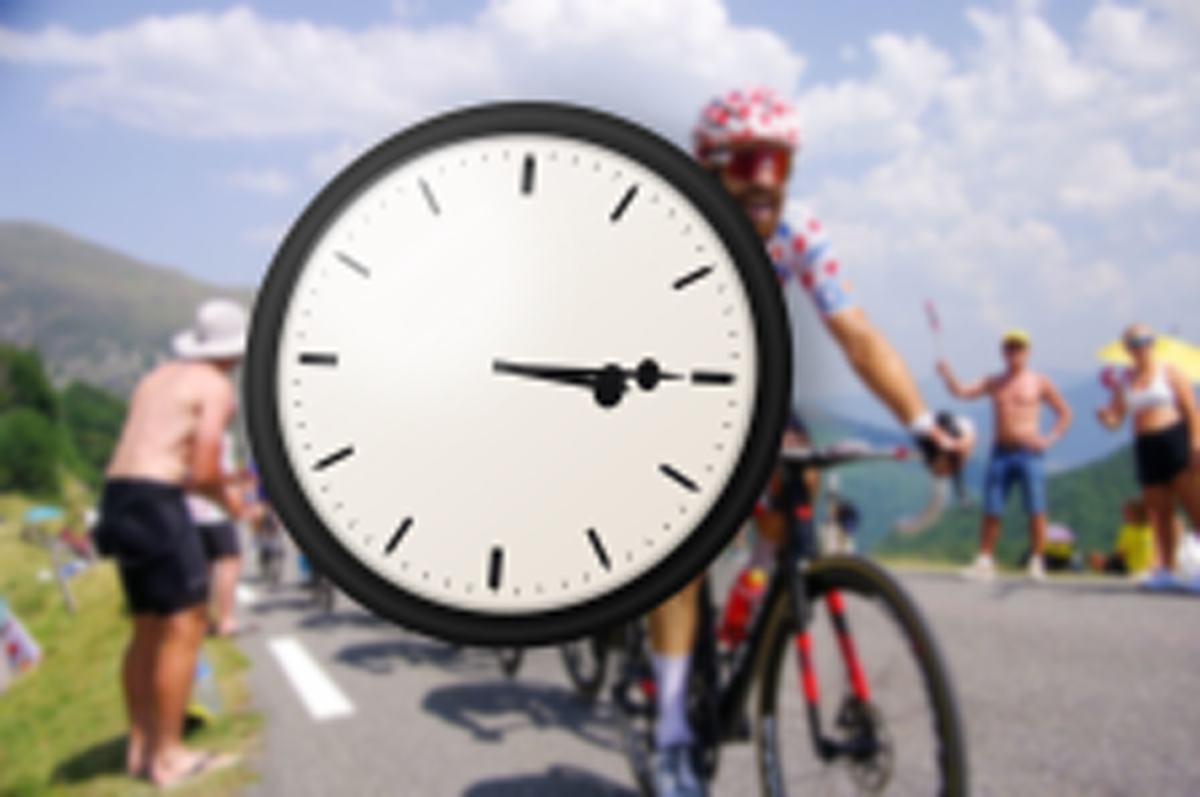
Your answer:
**3:15**
